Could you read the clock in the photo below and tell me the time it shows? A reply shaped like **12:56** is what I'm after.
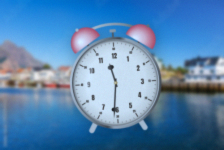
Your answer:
**11:31**
